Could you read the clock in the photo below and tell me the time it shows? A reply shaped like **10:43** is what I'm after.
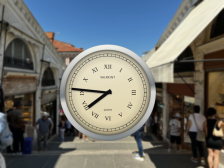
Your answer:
**7:46**
